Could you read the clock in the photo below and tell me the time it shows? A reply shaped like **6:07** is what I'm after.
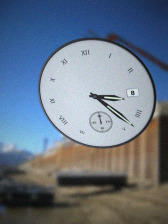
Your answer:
**3:23**
